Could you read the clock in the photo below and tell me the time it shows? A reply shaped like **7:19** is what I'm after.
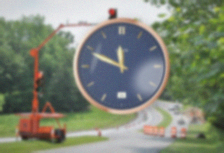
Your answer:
**11:49**
